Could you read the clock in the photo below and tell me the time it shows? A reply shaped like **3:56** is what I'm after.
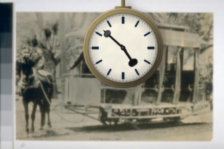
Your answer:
**4:52**
